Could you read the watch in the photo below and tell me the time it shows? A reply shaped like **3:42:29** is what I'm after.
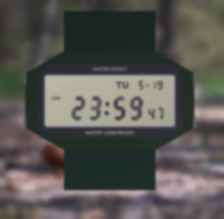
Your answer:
**23:59:47**
